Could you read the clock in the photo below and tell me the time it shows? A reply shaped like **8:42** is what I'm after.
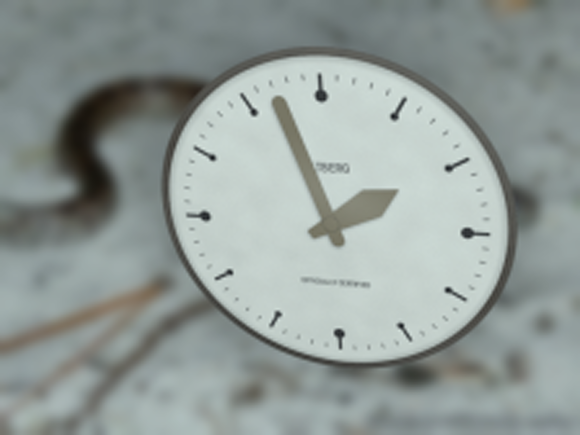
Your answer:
**1:57**
